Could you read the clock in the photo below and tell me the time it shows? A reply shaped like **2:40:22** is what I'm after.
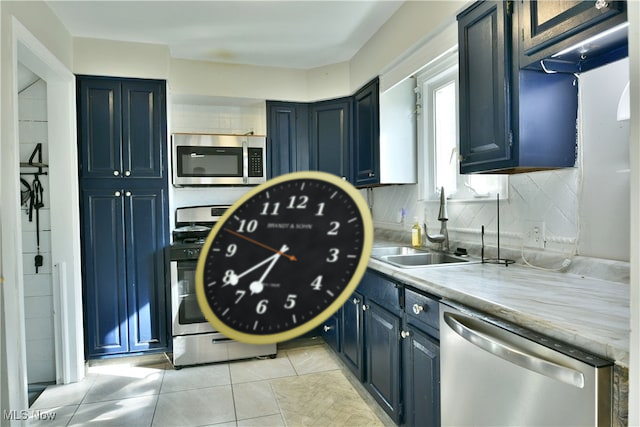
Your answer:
**6:38:48**
